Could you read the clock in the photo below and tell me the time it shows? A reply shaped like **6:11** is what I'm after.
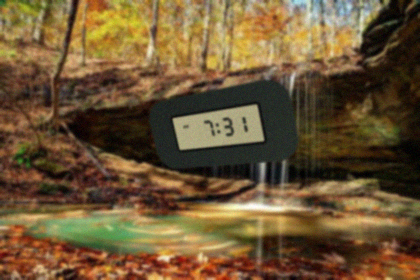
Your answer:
**7:31**
